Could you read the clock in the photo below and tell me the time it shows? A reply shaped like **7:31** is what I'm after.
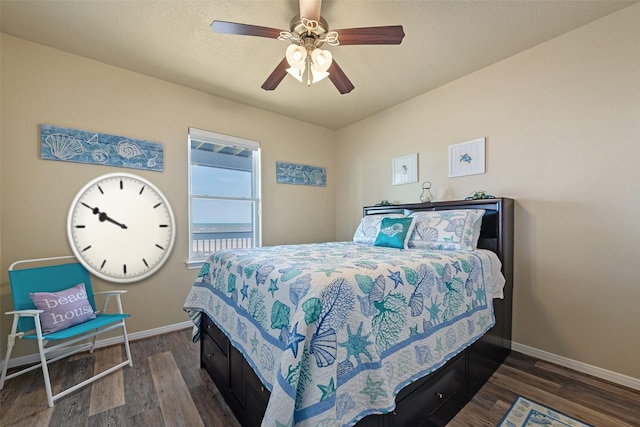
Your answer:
**9:50**
